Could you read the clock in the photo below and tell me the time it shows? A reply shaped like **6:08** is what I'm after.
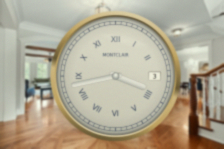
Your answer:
**3:43**
